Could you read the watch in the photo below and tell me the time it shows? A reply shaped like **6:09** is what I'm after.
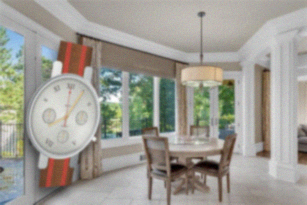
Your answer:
**8:05**
